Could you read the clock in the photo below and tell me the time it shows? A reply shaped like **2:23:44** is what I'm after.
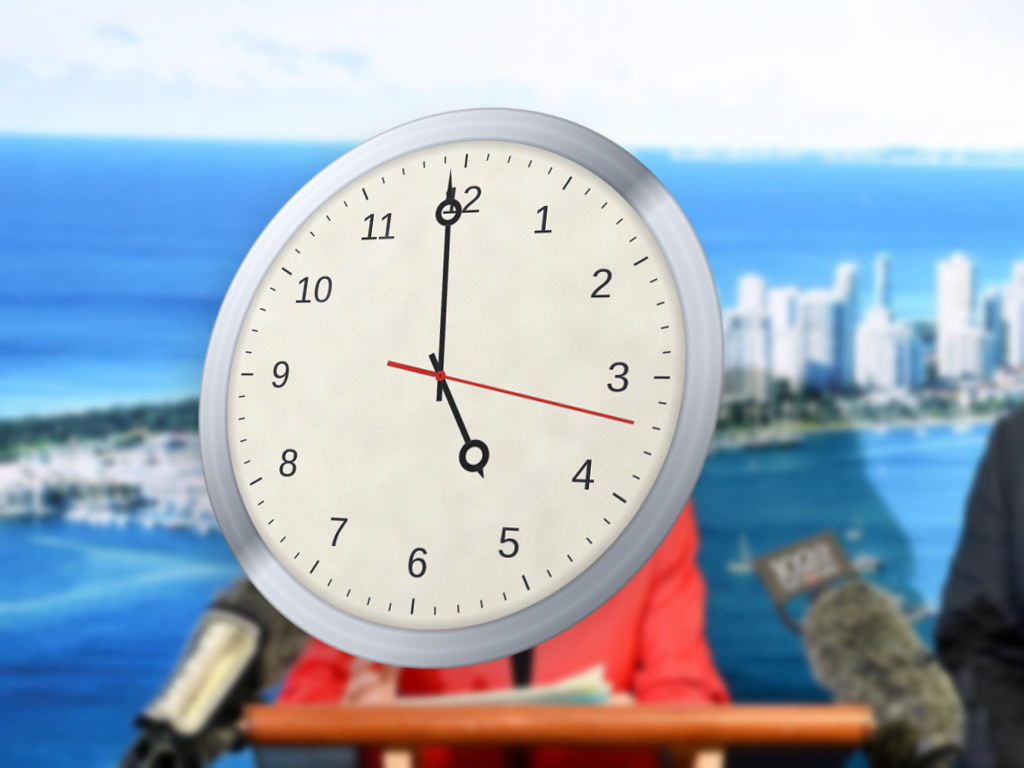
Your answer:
**4:59:17**
